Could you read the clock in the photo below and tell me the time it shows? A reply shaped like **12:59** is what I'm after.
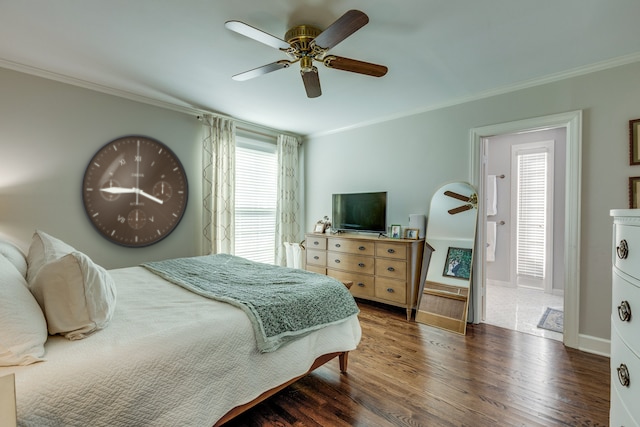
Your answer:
**3:45**
